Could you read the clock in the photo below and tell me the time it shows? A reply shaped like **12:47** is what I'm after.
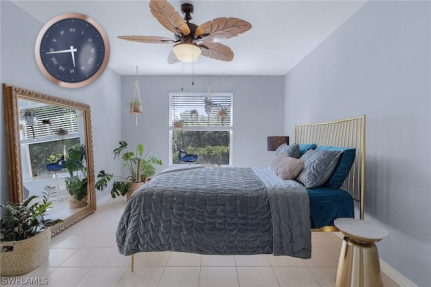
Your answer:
**5:44**
